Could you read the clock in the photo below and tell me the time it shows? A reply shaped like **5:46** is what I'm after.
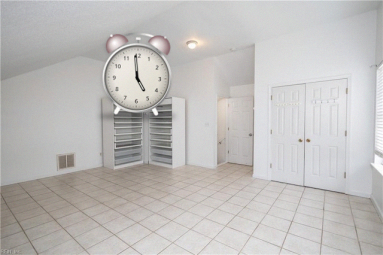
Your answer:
**4:59**
